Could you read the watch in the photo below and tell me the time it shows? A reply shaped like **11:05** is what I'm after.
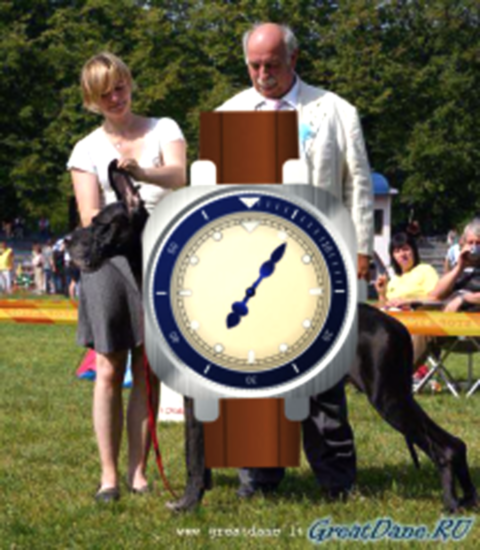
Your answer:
**7:06**
